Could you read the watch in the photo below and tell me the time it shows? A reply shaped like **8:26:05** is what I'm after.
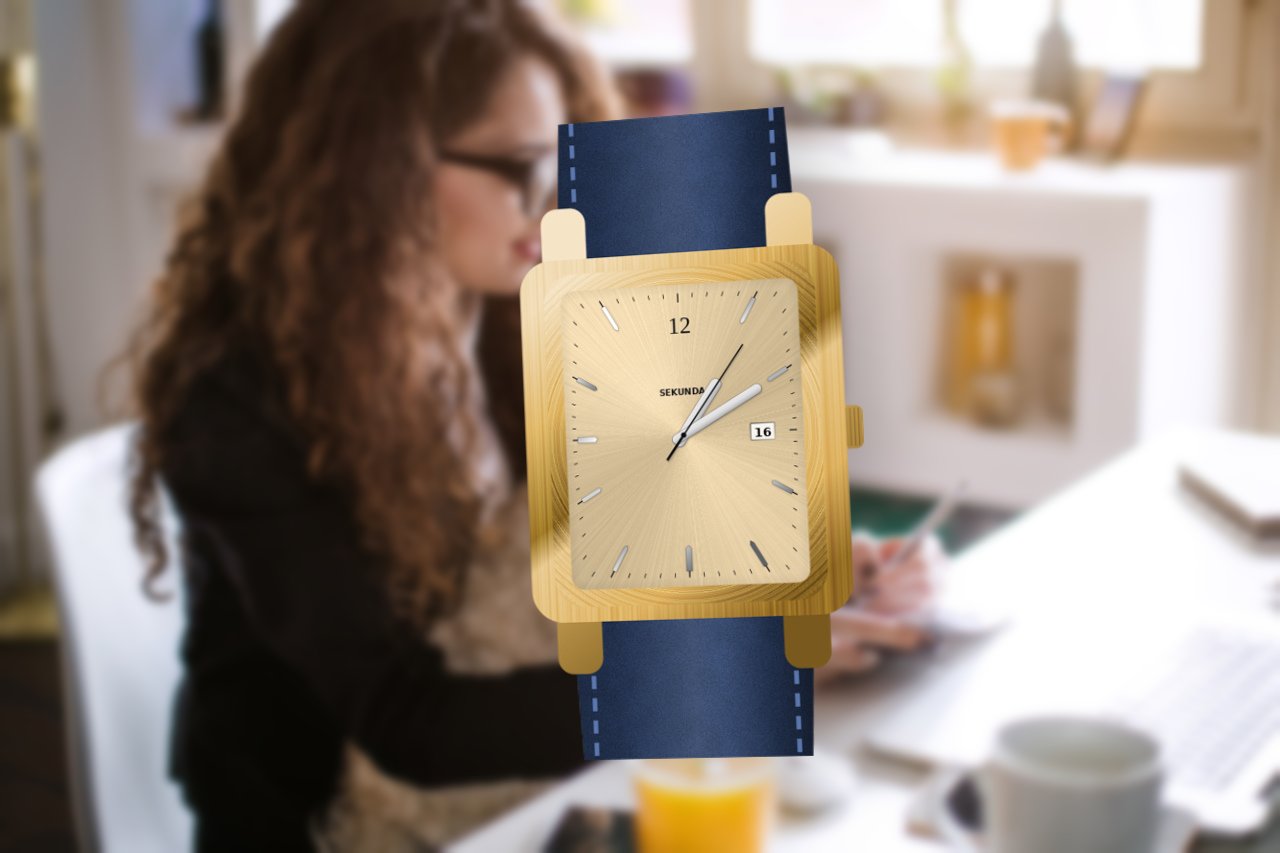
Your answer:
**1:10:06**
